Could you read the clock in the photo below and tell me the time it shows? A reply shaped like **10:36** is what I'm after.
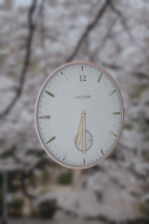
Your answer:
**6:30**
